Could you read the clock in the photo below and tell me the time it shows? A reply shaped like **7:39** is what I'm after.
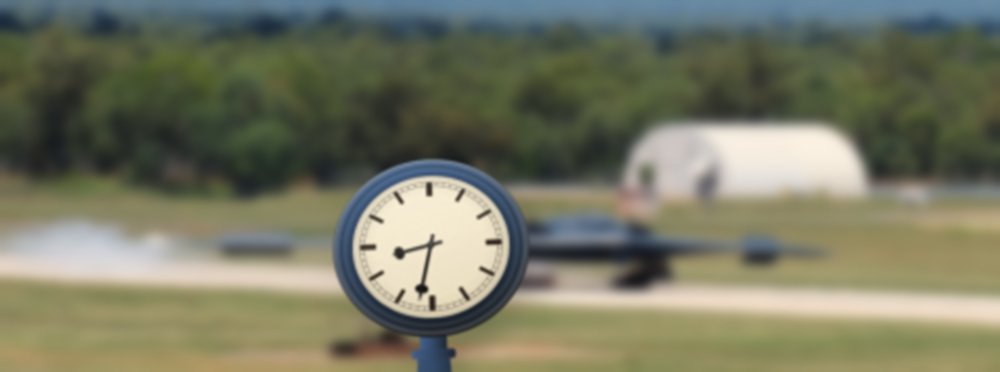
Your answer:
**8:32**
